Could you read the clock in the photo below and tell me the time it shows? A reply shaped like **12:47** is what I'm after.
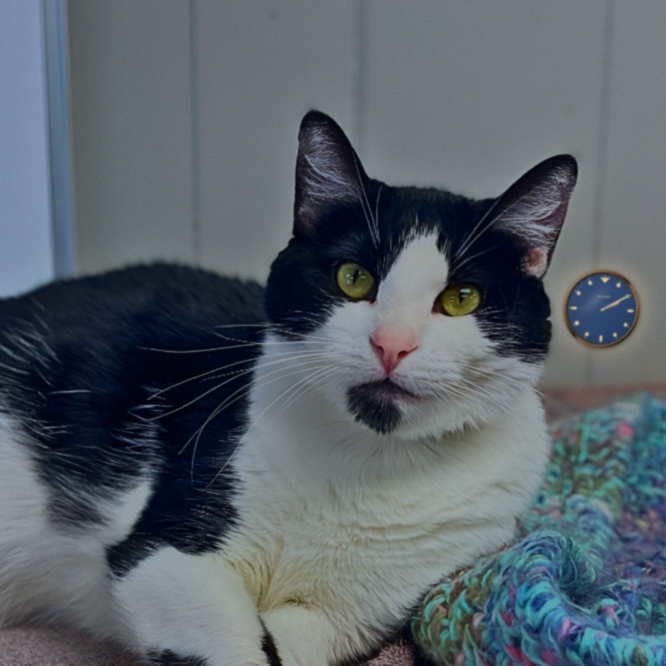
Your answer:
**2:10**
